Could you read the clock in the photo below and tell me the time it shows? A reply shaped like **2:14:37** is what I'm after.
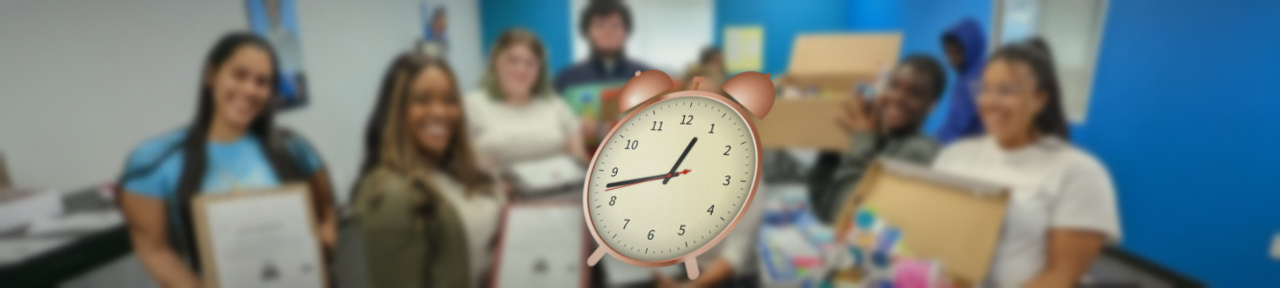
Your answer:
**12:42:42**
